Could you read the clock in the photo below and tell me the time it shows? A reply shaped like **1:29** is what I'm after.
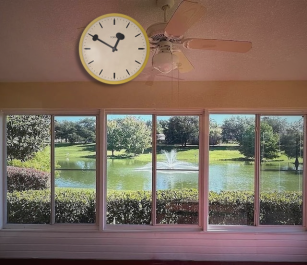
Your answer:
**12:50**
